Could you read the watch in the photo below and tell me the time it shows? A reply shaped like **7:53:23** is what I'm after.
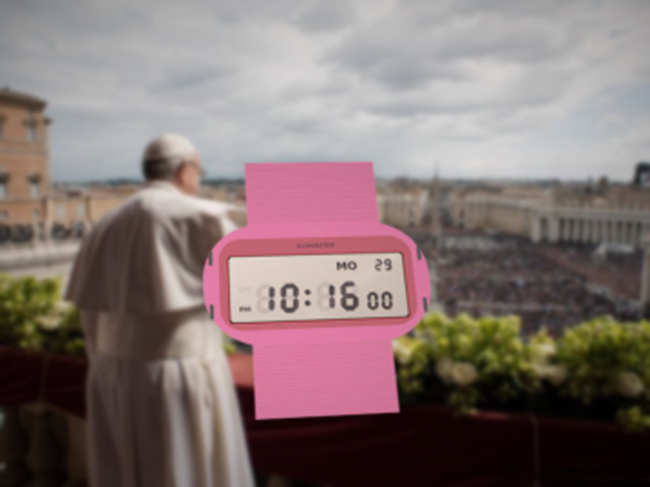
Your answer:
**10:16:00**
